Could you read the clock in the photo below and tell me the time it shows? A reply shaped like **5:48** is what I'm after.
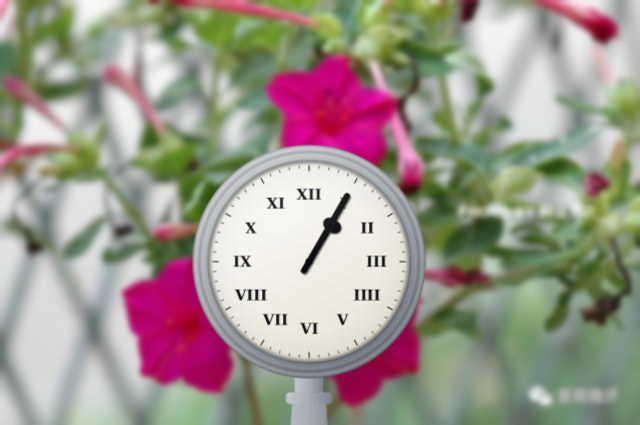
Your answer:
**1:05**
